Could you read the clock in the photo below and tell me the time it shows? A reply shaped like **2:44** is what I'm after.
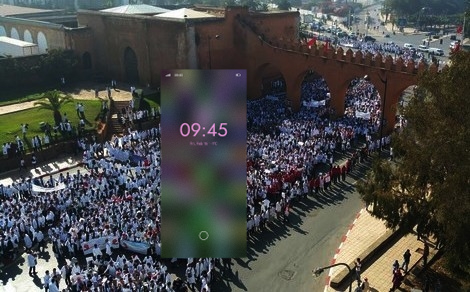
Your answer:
**9:45**
